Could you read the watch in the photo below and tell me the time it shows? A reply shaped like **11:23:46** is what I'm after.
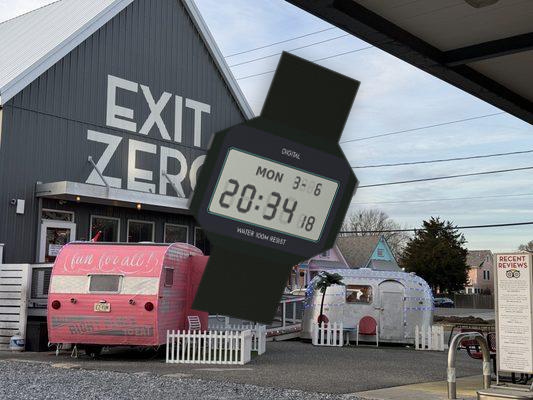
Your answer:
**20:34:18**
